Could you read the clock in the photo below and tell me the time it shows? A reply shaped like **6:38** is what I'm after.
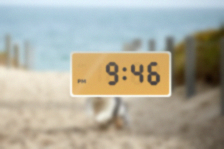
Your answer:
**9:46**
